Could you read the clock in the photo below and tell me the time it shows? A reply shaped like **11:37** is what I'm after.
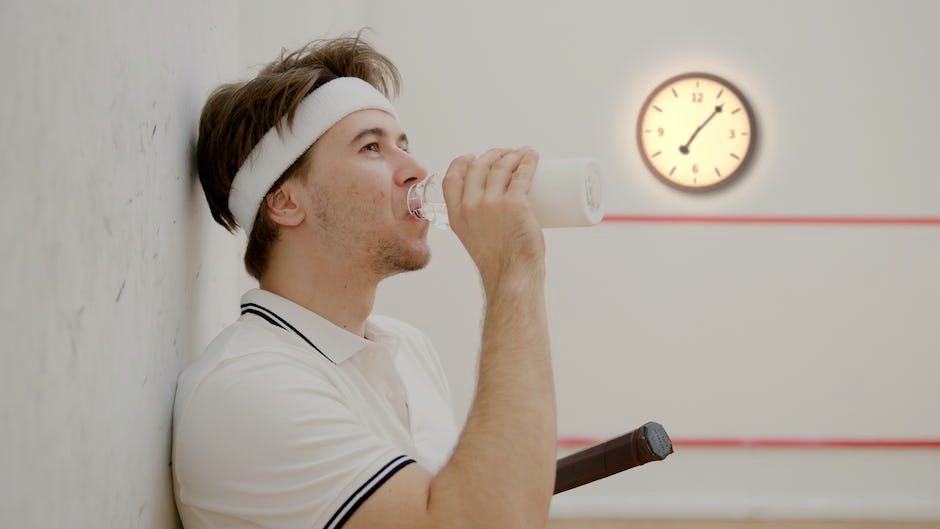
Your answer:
**7:07**
